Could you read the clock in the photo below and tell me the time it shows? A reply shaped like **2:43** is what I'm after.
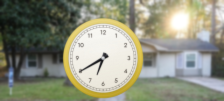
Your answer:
**6:40**
